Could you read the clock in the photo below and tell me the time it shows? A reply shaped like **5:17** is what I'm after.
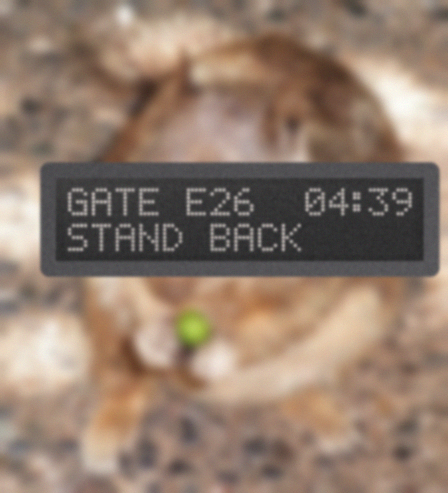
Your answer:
**4:39**
